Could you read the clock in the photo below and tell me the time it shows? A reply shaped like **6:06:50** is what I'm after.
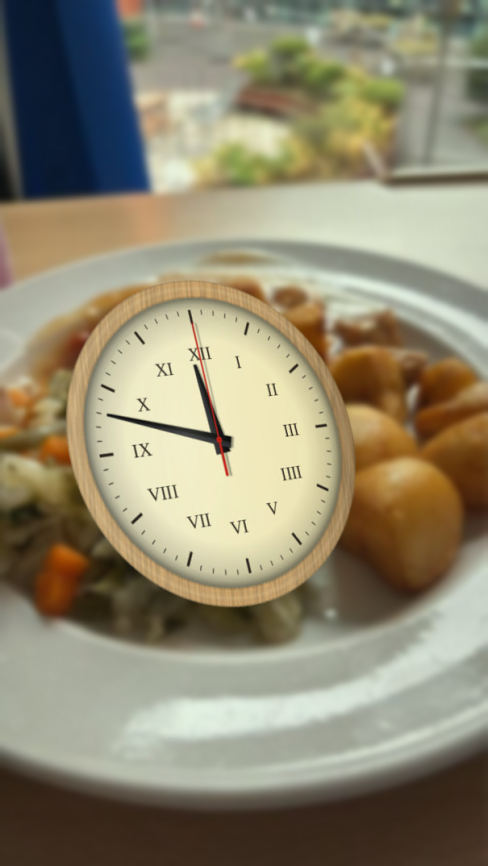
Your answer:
**11:48:00**
